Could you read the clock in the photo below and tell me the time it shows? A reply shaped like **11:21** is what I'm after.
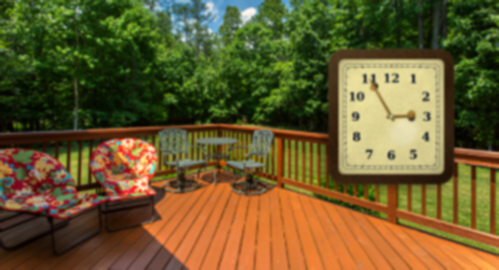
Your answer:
**2:55**
